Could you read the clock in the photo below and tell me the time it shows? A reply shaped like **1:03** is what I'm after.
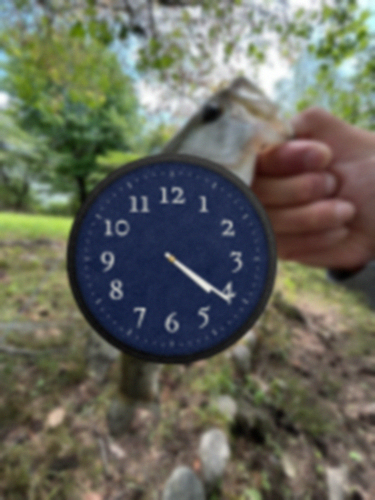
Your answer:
**4:21**
